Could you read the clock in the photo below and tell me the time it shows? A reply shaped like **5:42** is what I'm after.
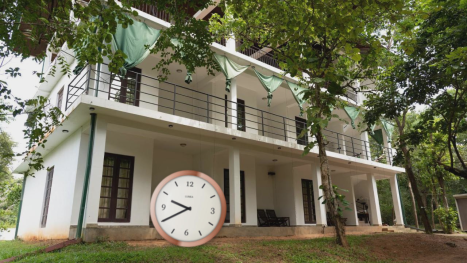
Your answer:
**9:40**
